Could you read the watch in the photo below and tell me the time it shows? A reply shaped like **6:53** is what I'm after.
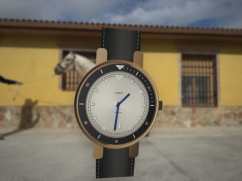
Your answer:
**1:31**
